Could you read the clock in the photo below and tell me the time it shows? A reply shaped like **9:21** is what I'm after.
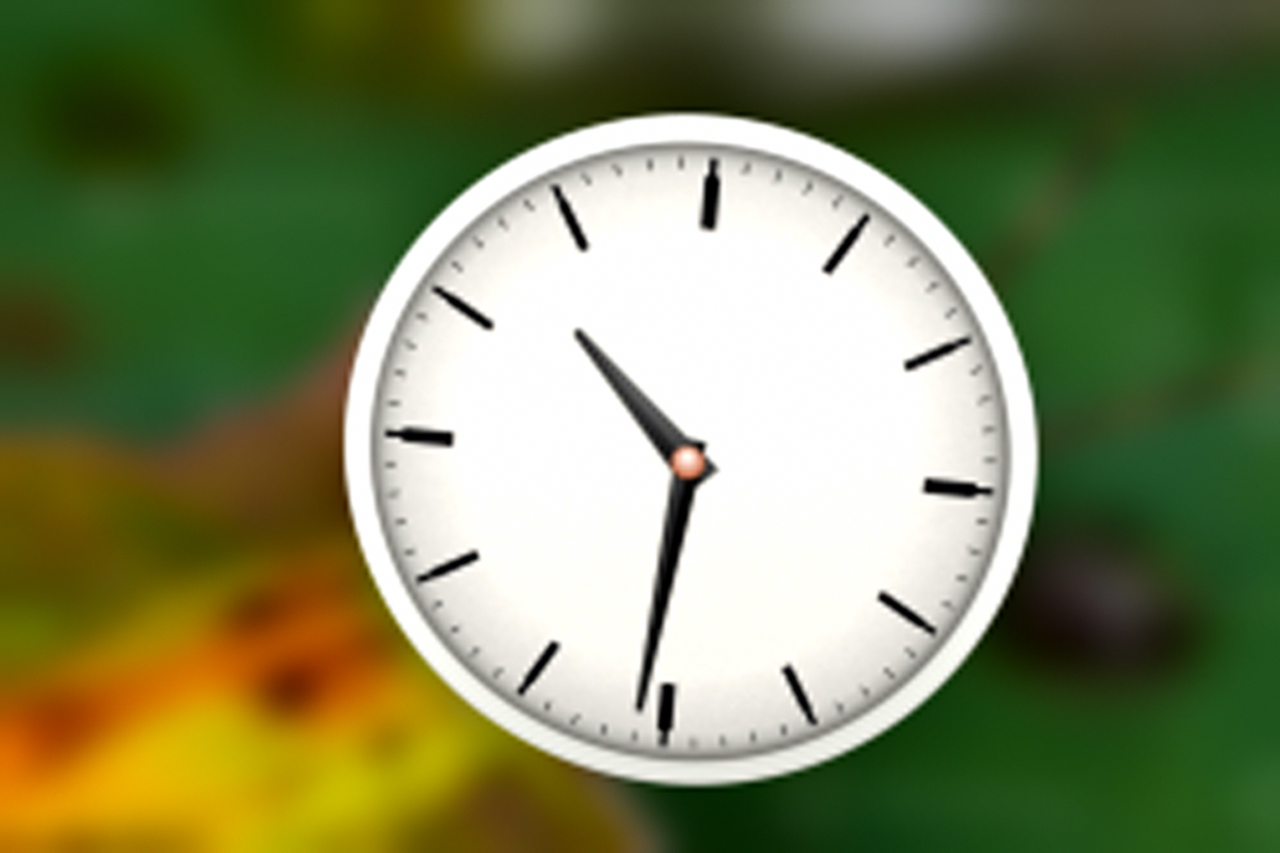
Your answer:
**10:31**
